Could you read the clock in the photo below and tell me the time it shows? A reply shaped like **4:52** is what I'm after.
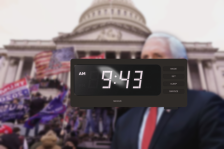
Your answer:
**9:43**
